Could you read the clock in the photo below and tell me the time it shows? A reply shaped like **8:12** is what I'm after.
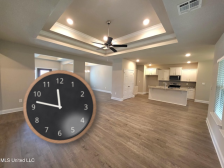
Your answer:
**11:47**
